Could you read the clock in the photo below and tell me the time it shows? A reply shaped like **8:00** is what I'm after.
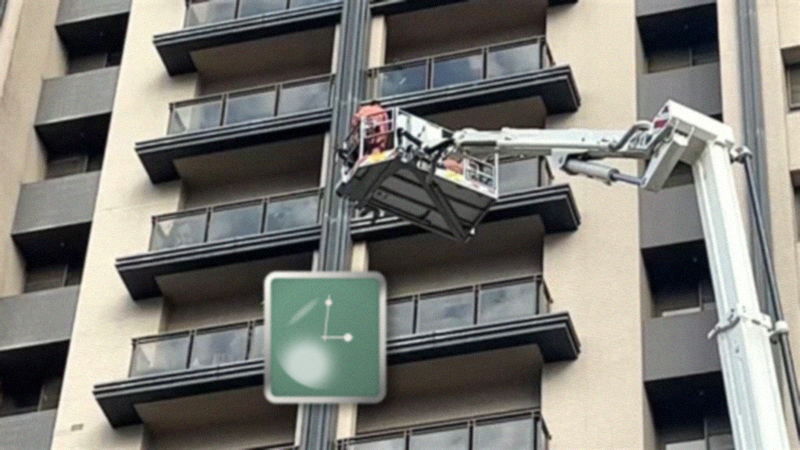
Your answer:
**3:01**
